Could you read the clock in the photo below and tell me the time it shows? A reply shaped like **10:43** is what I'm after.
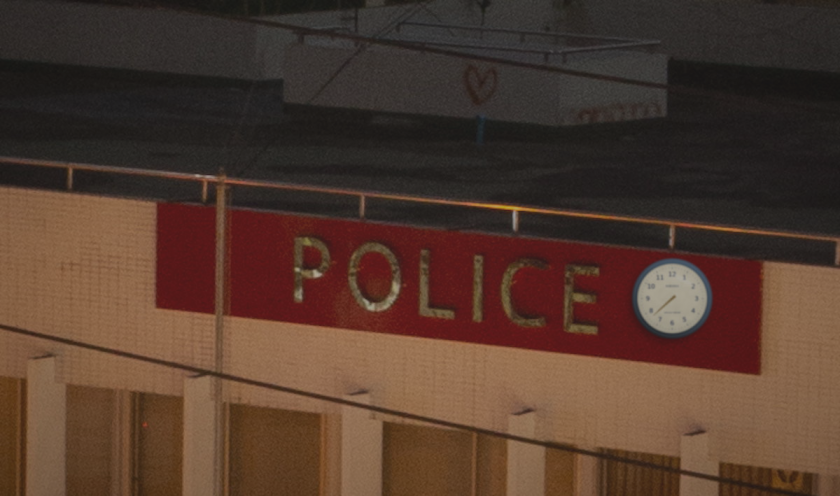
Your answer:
**7:38**
